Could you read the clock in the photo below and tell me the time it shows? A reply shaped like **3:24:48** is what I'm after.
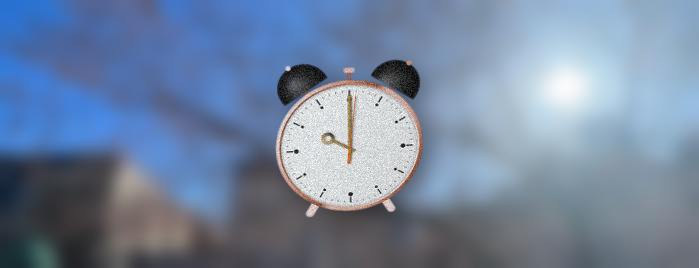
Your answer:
**10:00:01**
